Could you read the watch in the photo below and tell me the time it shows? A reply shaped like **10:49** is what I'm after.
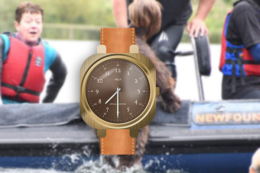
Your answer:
**7:30**
